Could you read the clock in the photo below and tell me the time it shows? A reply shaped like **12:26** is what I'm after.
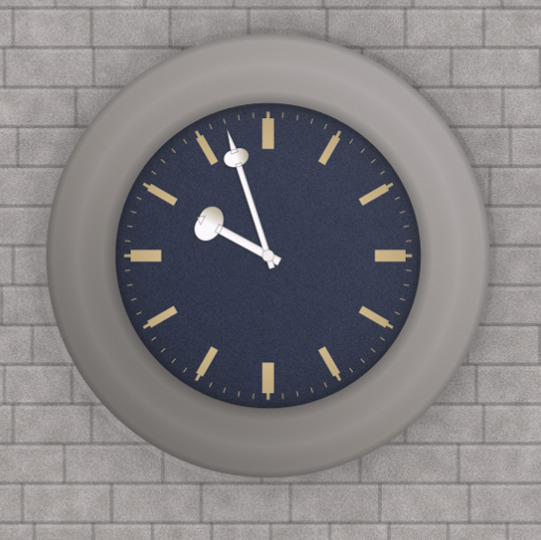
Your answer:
**9:57**
